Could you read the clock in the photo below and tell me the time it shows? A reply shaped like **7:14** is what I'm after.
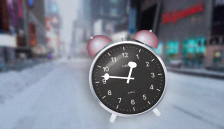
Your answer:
**12:47**
